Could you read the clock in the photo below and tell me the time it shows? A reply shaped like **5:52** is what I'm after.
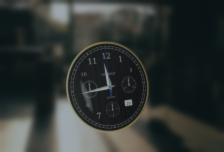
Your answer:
**11:44**
